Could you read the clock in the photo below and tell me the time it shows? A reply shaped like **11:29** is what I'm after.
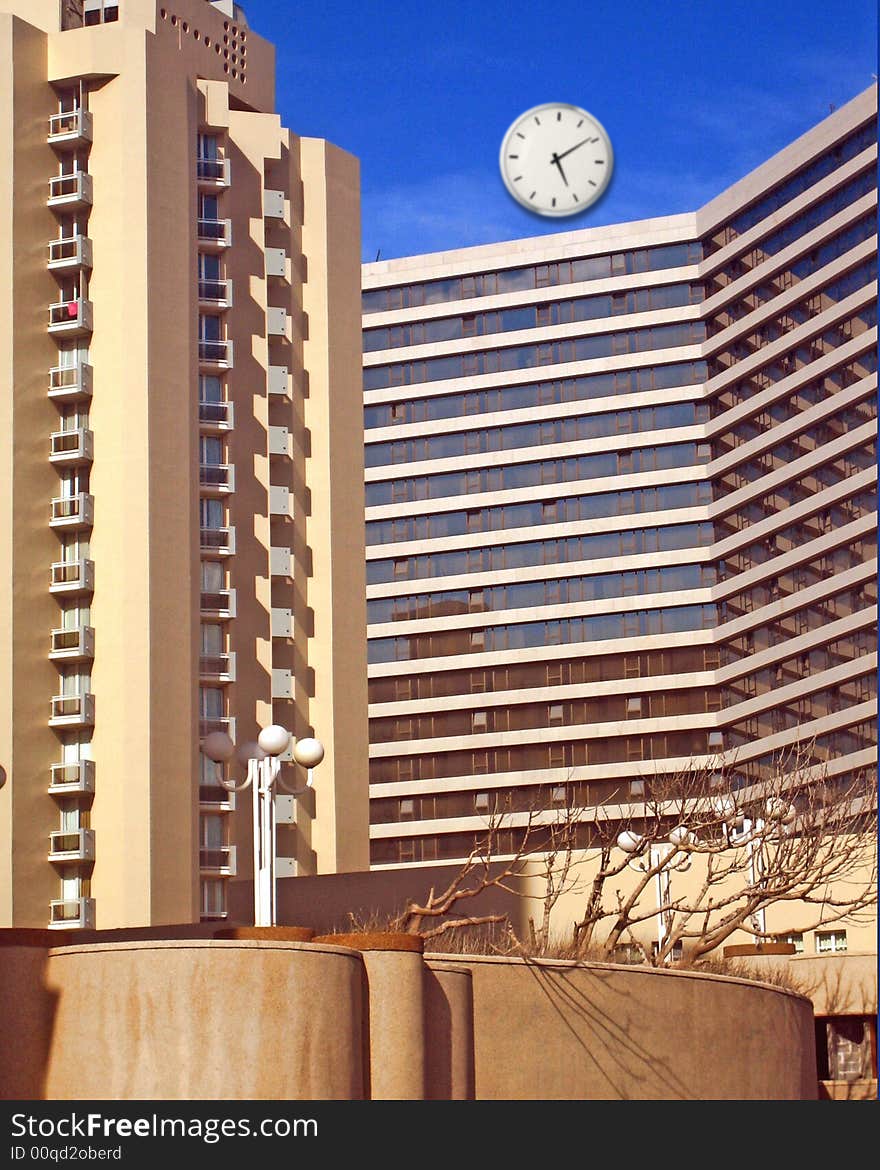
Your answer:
**5:09**
